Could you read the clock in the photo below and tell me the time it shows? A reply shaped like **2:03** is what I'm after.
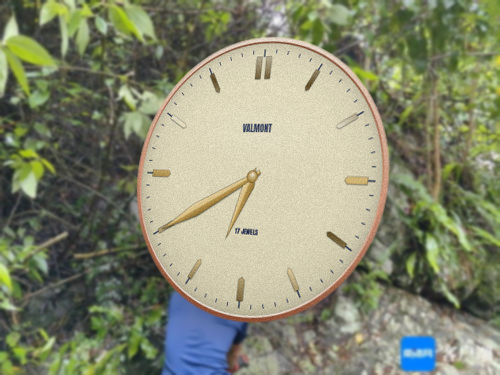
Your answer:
**6:40**
